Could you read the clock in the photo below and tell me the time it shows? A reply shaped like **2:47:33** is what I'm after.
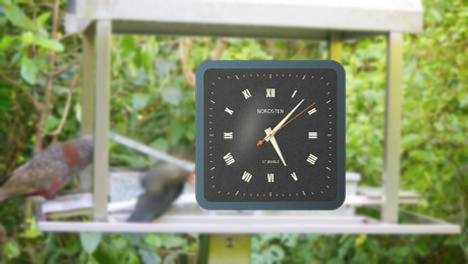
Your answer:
**5:07:09**
